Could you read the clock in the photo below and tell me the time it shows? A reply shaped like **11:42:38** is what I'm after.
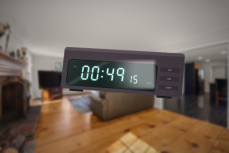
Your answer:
**0:49:15**
